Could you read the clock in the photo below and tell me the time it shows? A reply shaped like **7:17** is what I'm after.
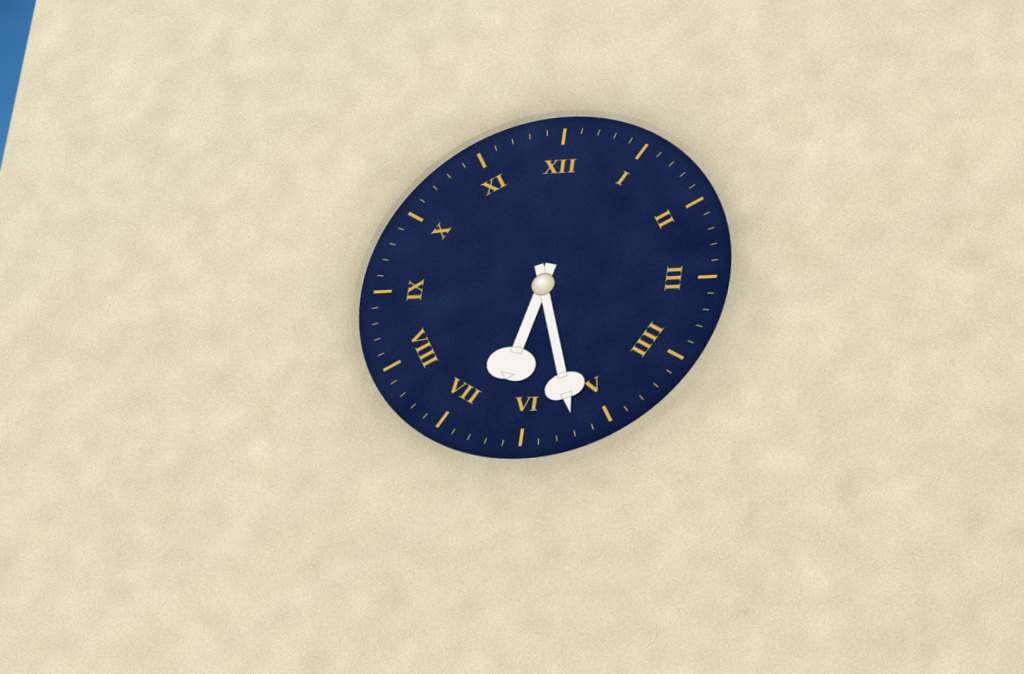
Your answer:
**6:27**
